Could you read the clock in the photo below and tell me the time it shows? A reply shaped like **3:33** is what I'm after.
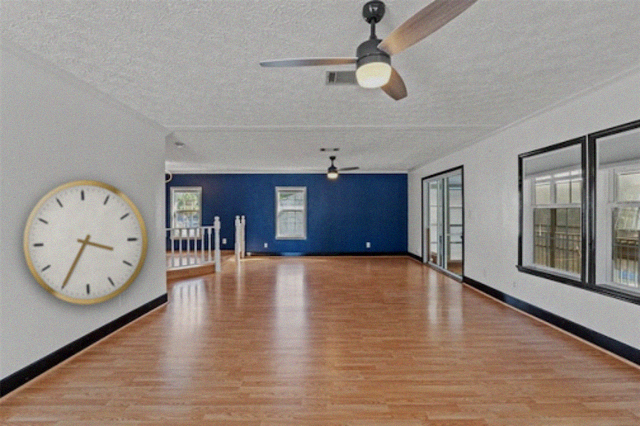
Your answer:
**3:35**
